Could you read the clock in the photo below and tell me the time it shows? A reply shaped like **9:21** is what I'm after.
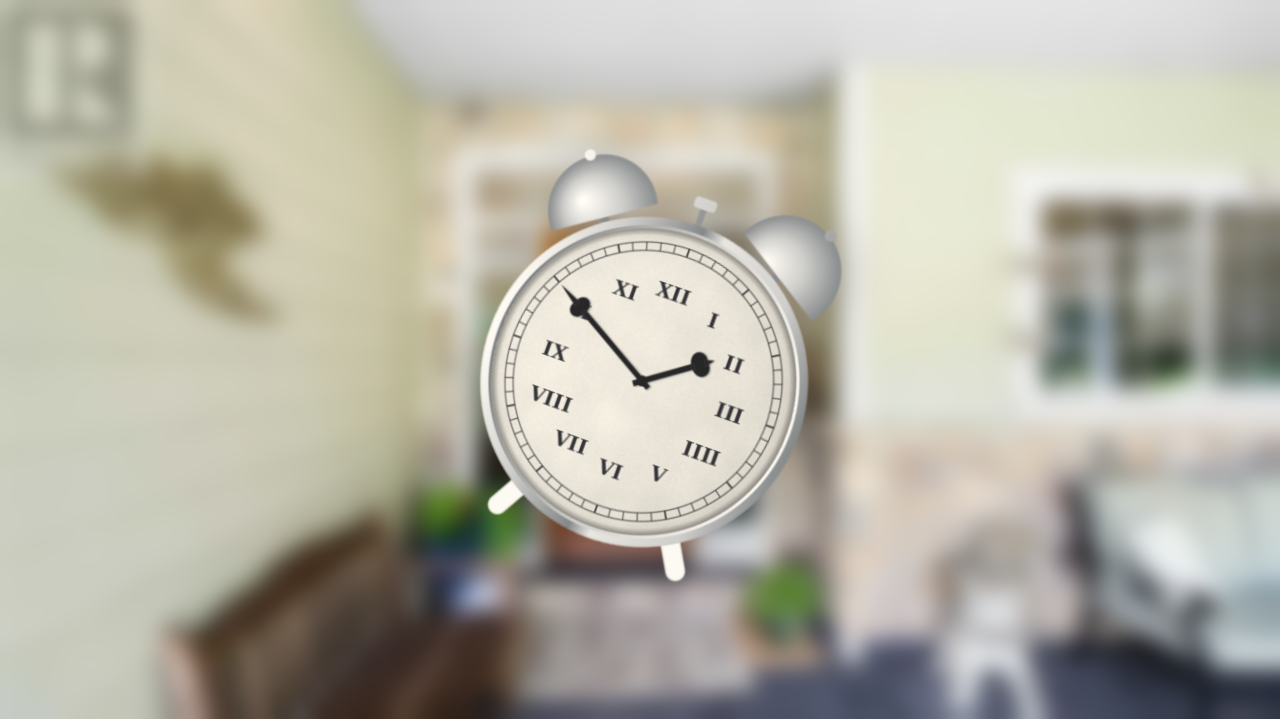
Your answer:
**1:50**
